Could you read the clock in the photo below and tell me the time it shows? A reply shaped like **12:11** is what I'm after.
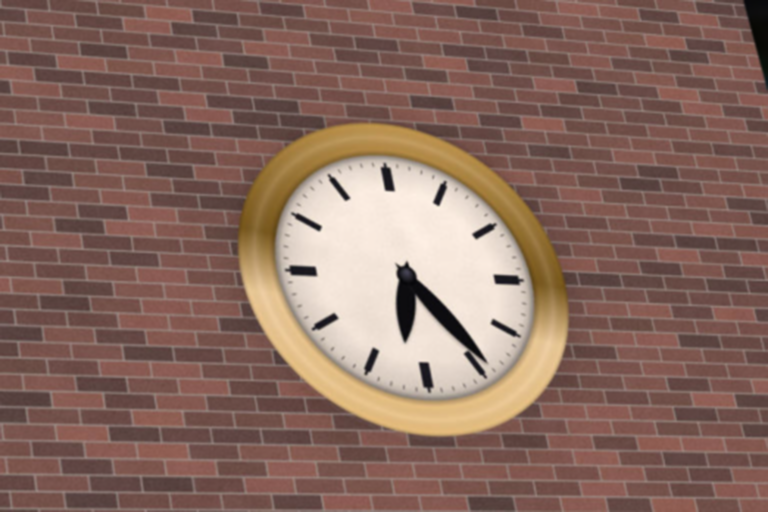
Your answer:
**6:24**
